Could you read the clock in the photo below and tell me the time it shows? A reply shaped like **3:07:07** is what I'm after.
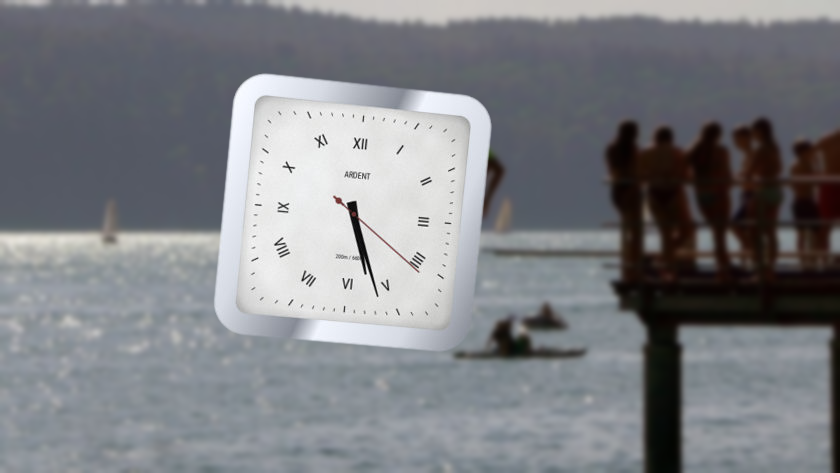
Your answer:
**5:26:21**
